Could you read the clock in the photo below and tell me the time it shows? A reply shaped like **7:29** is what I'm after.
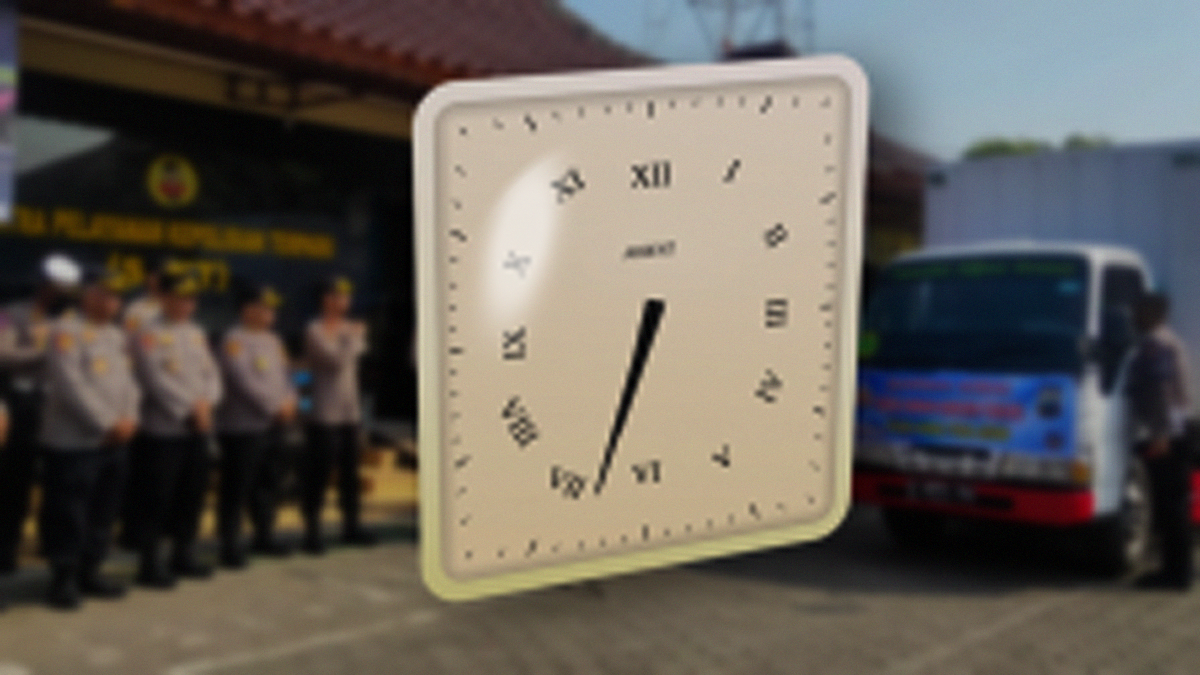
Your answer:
**6:33**
